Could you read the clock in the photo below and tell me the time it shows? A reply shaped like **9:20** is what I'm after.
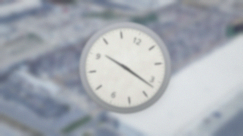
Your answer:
**9:17**
